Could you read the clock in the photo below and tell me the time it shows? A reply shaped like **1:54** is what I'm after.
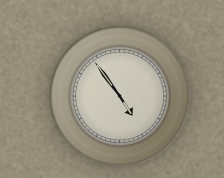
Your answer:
**4:54**
